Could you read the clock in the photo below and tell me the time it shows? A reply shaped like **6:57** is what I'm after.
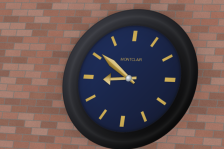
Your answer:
**8:51**
